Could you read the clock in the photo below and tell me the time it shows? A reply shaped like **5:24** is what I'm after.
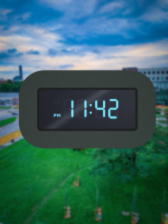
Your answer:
**11:42**
